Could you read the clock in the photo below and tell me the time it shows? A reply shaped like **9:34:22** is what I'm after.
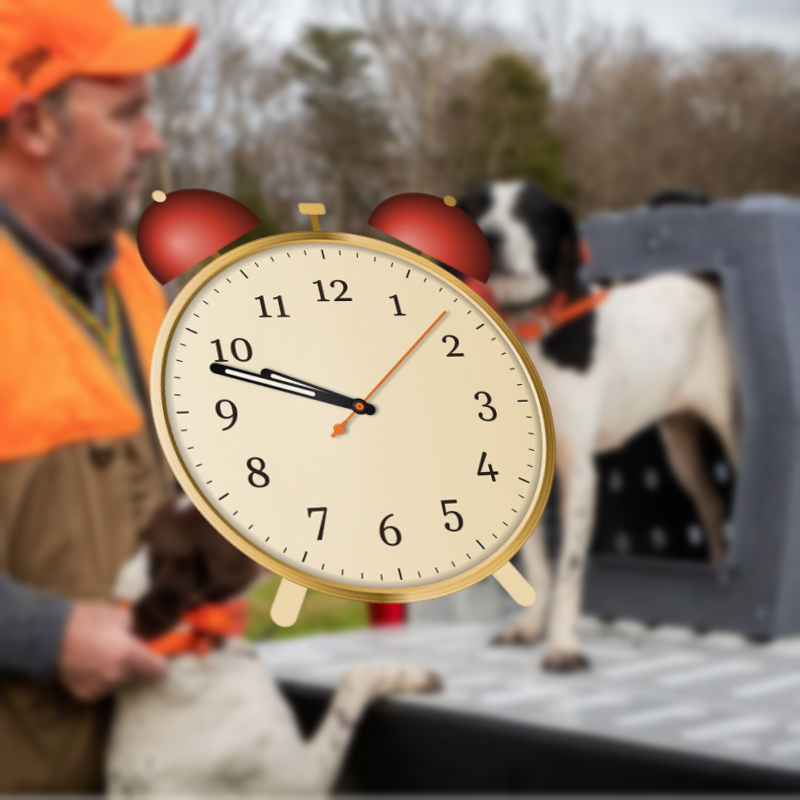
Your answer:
**9:48:08**
